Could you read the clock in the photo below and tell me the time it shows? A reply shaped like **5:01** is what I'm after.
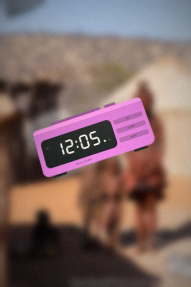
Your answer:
**12:05**
